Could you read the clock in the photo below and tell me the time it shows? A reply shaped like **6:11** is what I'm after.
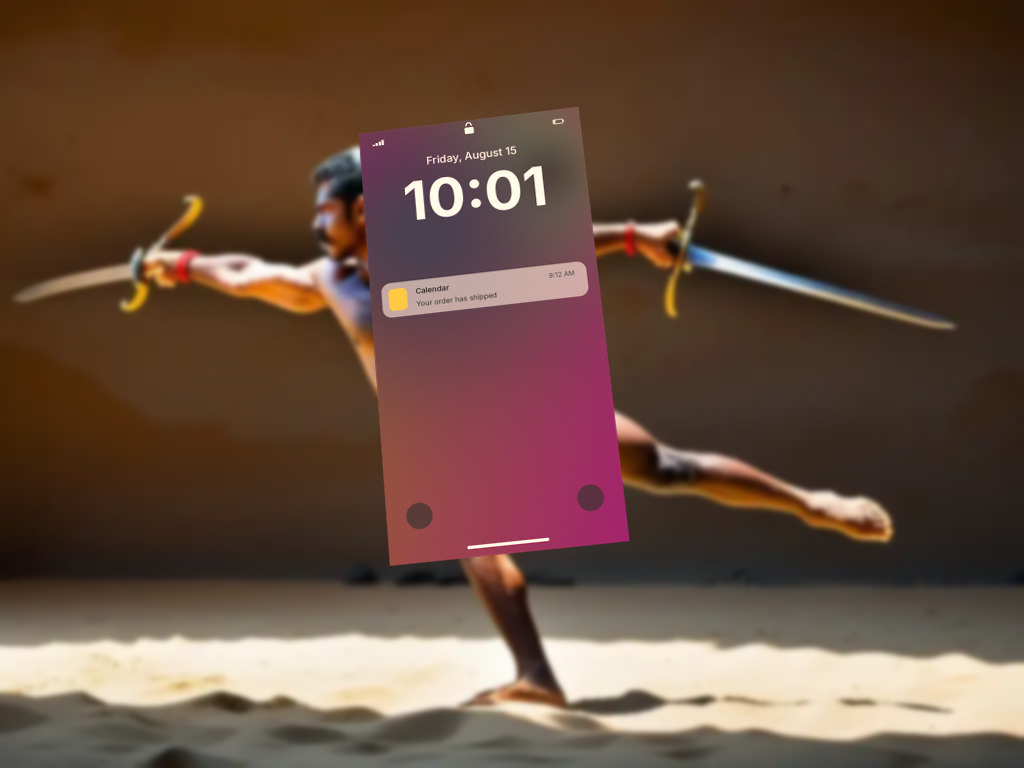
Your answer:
**10:01**
